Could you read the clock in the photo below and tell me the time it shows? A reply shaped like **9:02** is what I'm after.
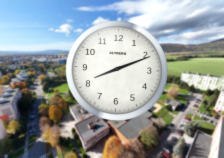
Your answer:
**8:11**
